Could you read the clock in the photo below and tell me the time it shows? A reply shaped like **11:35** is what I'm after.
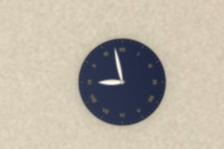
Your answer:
**8:58**
